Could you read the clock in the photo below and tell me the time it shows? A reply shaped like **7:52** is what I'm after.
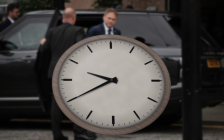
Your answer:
**9:40**
